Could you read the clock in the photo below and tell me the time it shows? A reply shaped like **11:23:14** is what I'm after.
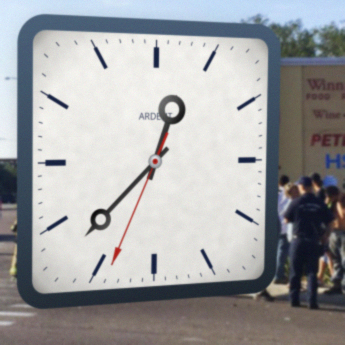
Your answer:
**12:37:34**
